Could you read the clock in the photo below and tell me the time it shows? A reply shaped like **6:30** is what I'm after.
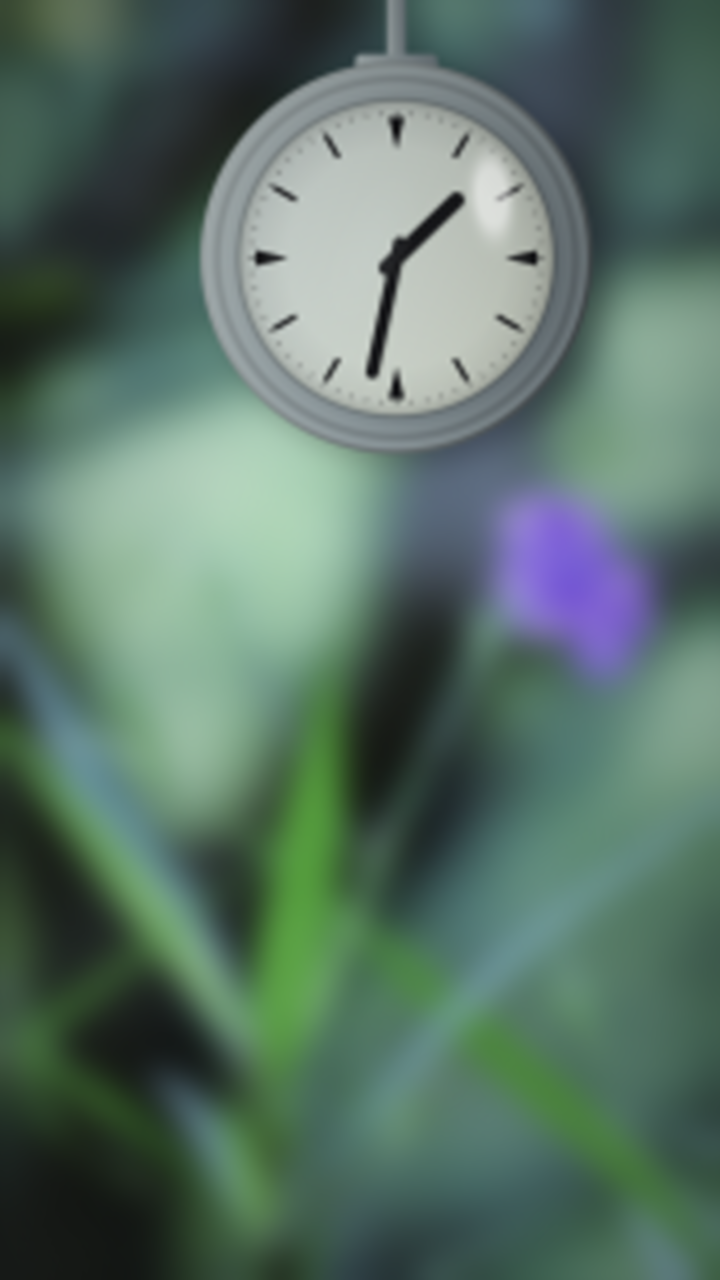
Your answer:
**1:32**
